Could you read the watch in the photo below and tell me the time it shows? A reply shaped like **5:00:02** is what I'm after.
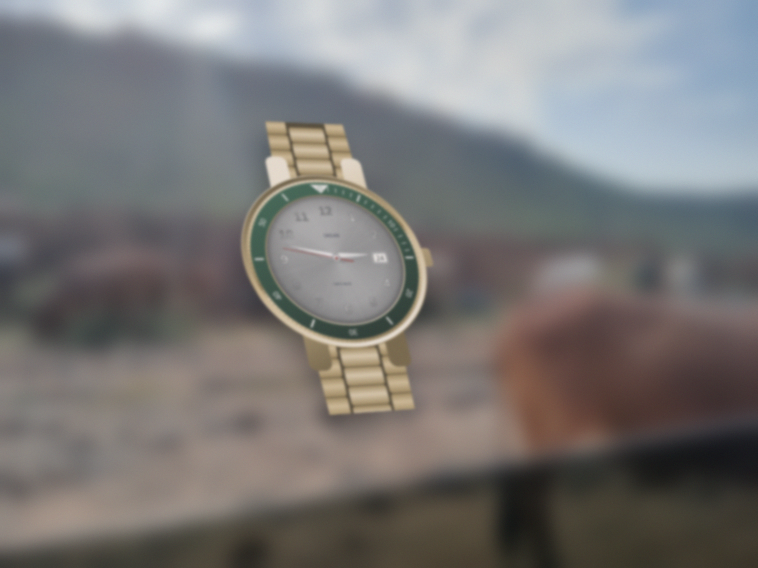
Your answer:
**2:47:47**
